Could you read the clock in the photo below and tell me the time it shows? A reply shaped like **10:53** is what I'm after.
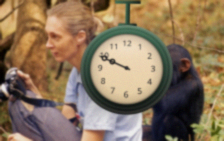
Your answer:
**9:49**
